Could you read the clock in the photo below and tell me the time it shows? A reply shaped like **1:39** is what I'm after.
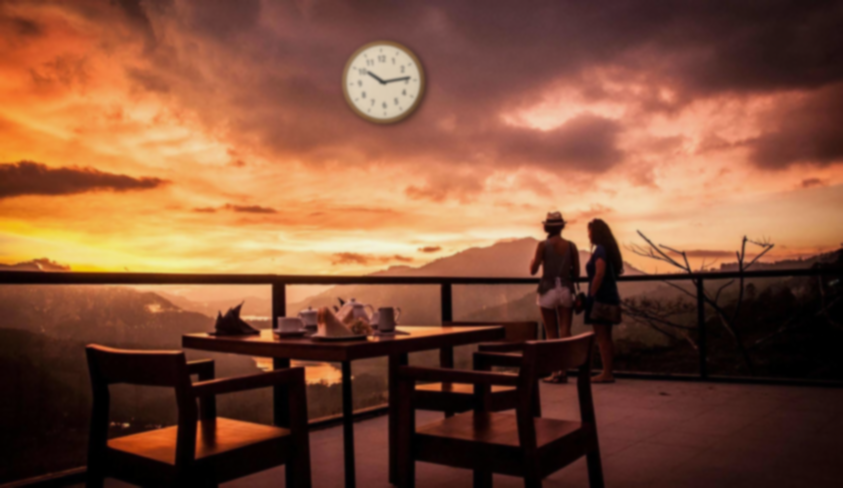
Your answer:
**10:14**
